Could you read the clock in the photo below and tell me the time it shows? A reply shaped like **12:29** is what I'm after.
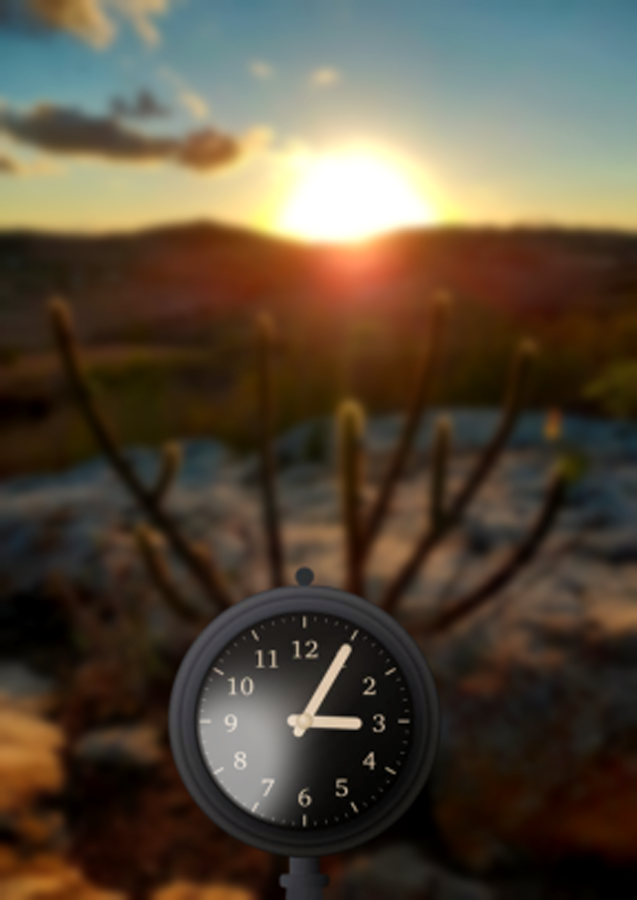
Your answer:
**3:05**
